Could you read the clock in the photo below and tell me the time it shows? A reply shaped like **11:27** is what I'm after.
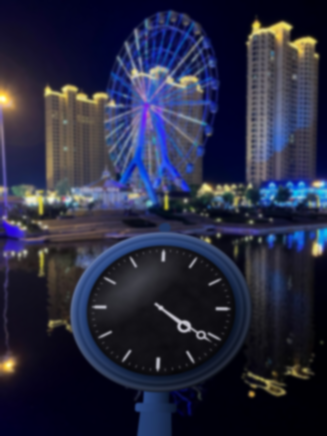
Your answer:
**4:21**
